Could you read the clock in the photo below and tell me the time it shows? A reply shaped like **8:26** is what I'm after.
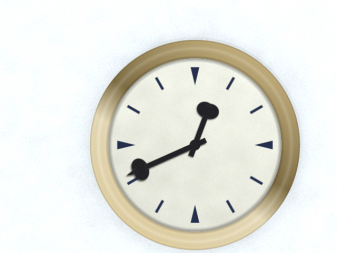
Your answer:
**12:41**
